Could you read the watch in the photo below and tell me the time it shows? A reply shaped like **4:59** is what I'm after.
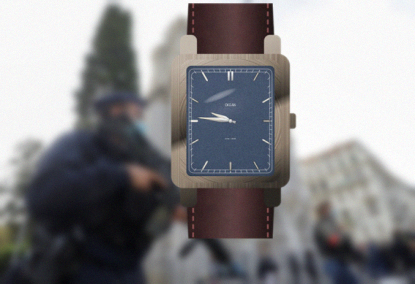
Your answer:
**9:46**
